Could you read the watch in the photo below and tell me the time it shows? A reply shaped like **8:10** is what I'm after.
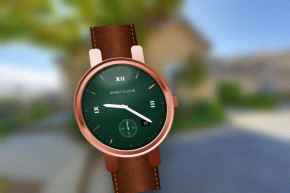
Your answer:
**9:21**
